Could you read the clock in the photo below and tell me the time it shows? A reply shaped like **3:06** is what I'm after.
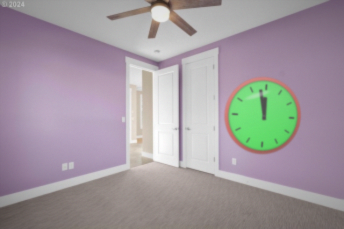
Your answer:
**11:58**
